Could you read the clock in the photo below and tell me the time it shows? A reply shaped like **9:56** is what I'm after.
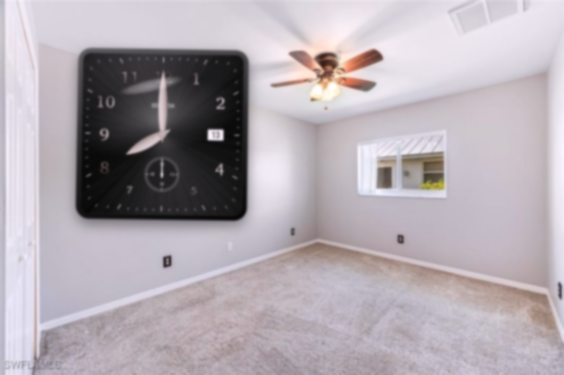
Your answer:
**8:00**
